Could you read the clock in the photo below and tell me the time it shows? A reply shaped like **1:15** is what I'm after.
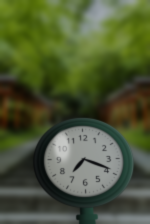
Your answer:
**7:19**
